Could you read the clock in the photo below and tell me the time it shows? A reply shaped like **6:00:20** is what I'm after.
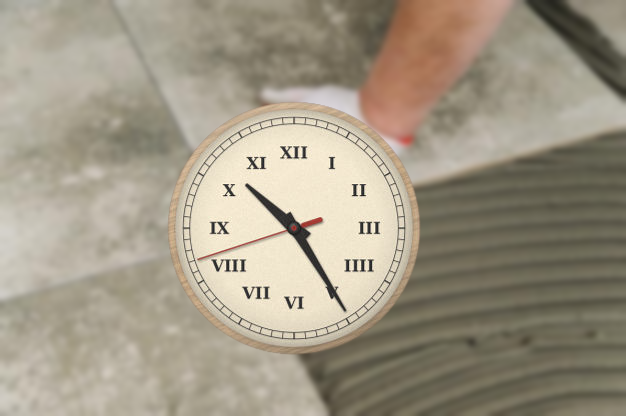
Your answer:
**10:24:42**
